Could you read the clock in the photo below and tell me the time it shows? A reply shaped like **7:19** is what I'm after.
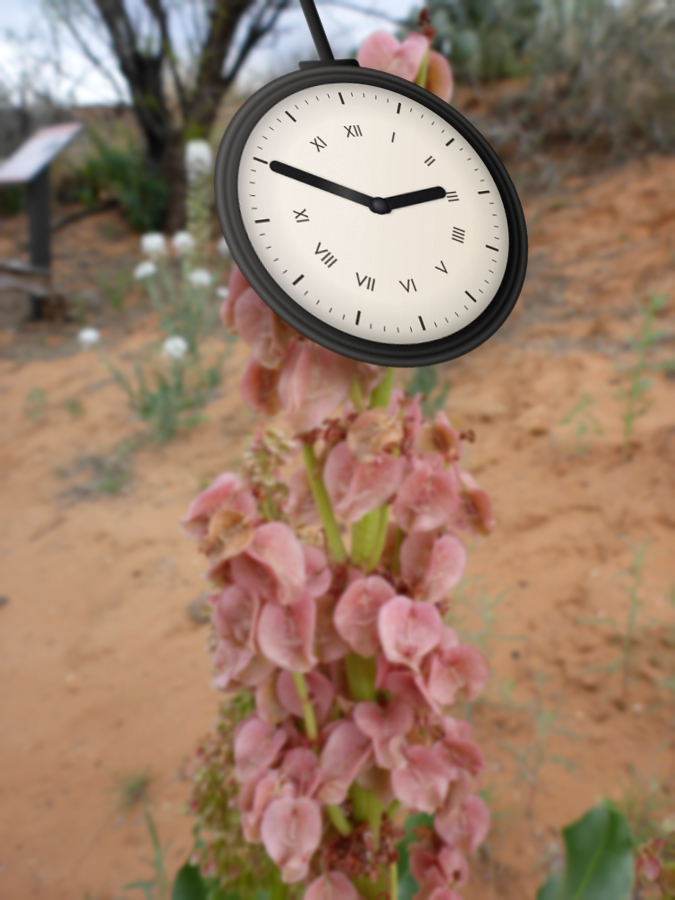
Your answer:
**2:50**
